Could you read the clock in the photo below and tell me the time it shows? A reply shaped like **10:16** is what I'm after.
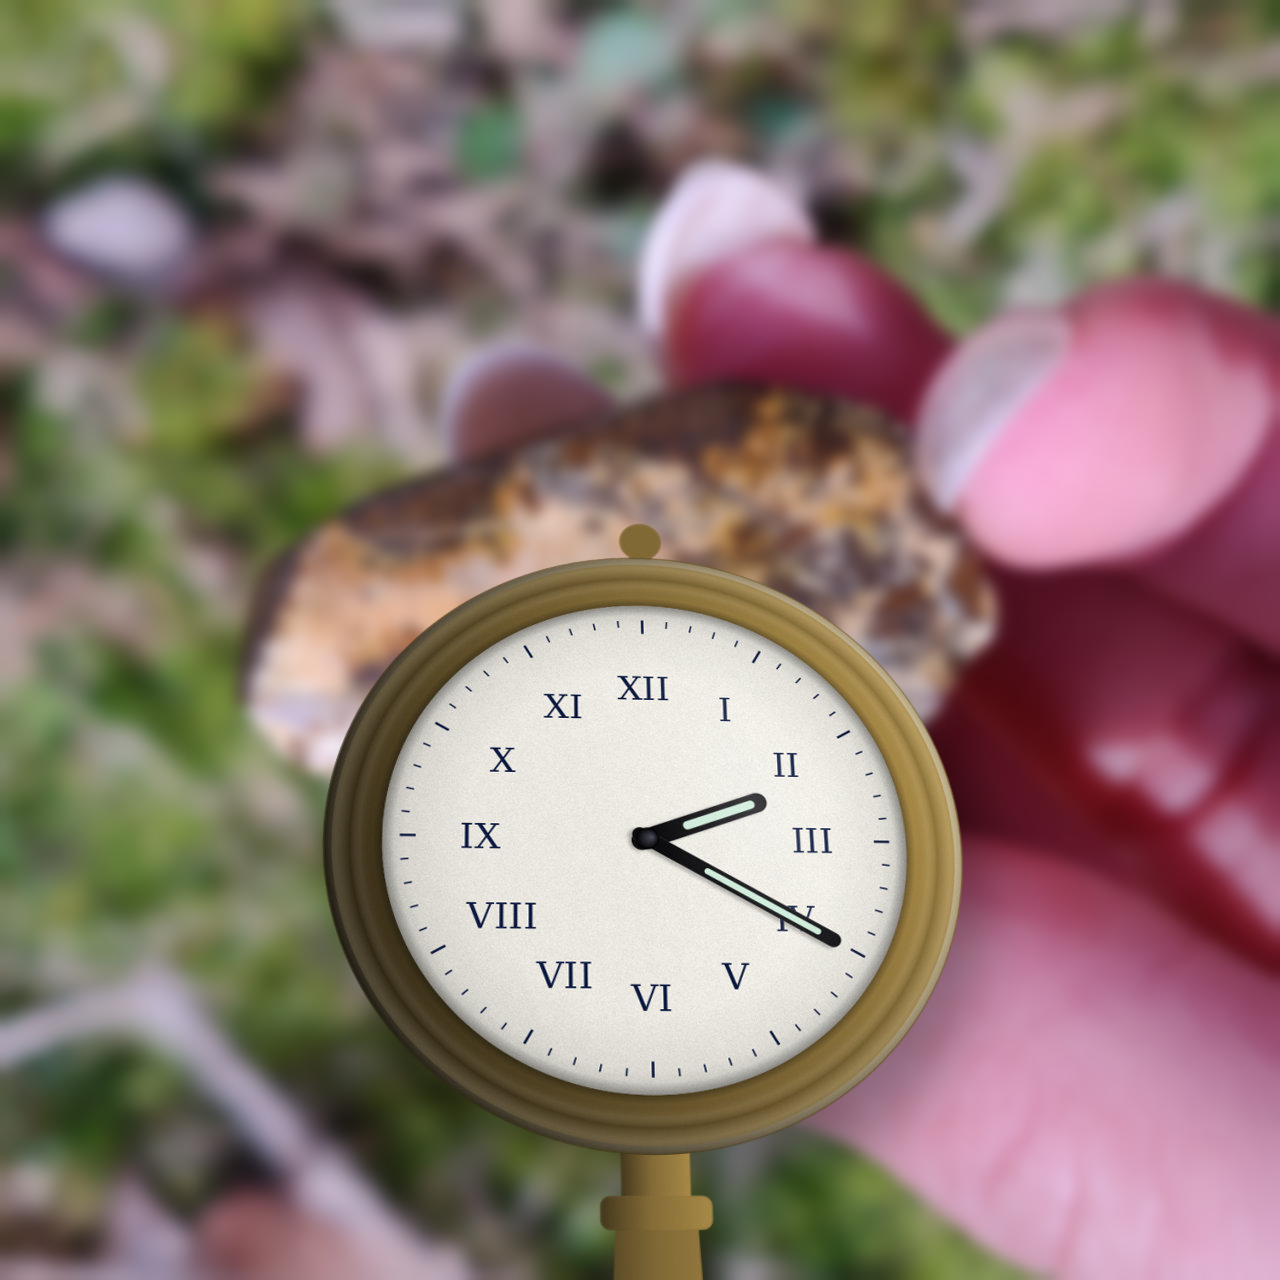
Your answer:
**2:20**
